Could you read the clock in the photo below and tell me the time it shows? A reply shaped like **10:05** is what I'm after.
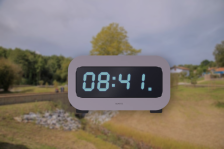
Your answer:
**8:41**
